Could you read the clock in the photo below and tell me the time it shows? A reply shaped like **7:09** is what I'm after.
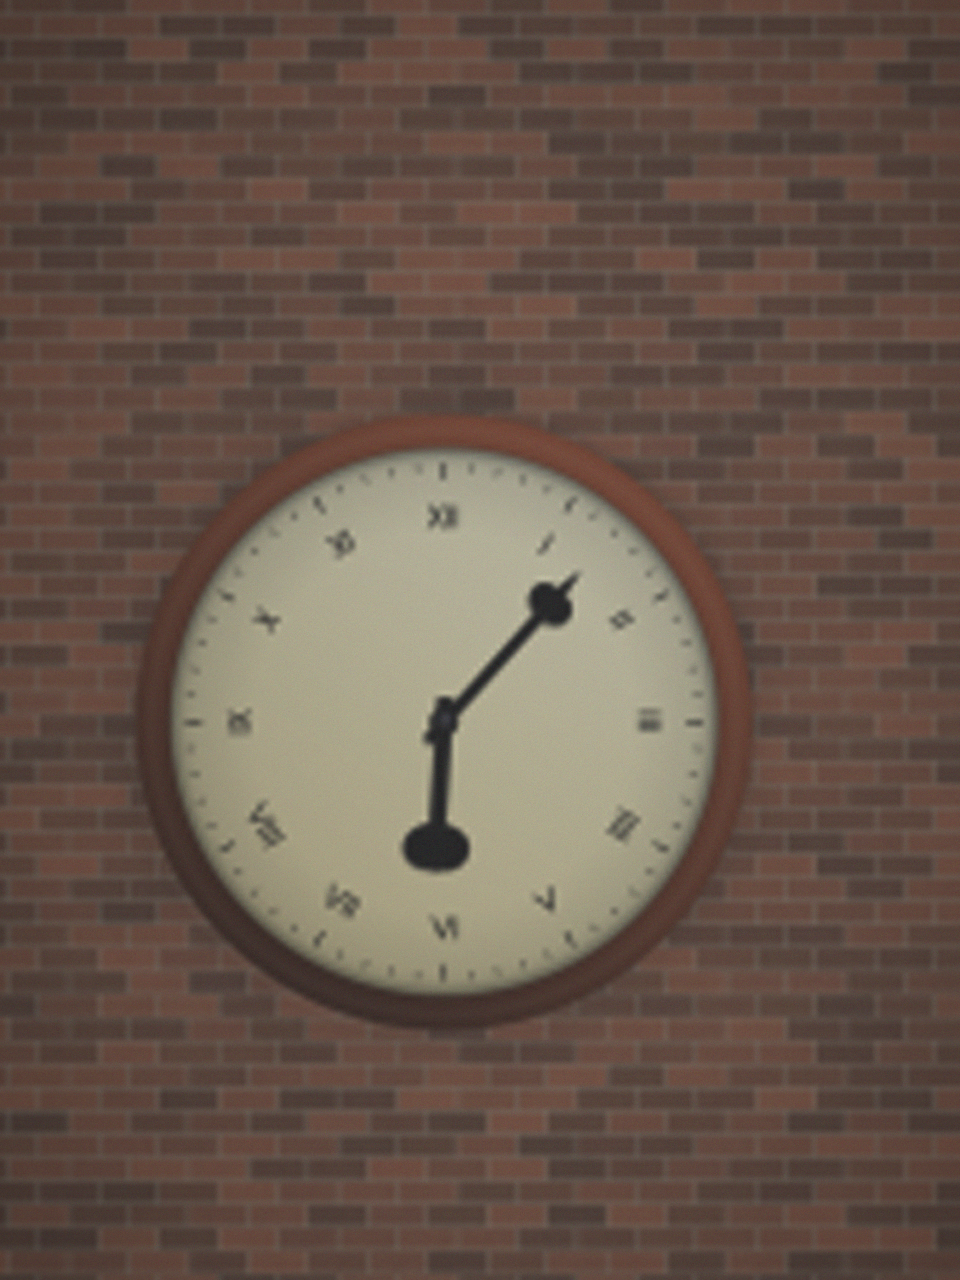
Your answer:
**6:07**
